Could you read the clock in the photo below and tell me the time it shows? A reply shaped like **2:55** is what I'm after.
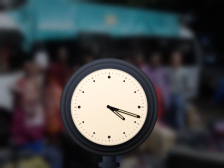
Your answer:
**4:18**
